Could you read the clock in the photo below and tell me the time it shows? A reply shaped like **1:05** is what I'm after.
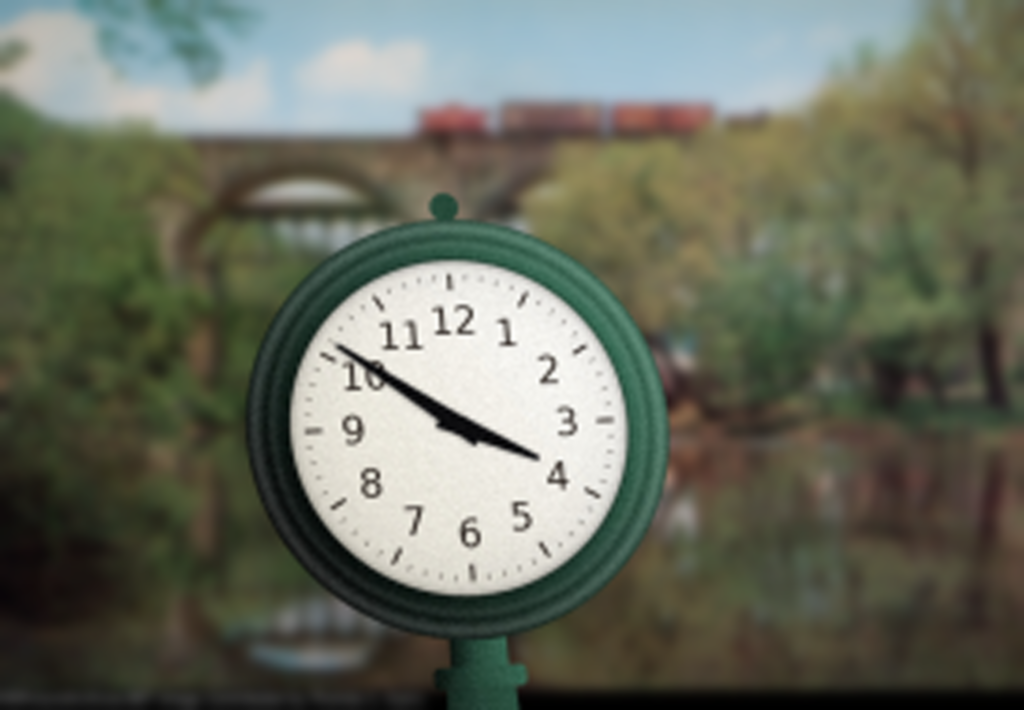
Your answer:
**3:51**
